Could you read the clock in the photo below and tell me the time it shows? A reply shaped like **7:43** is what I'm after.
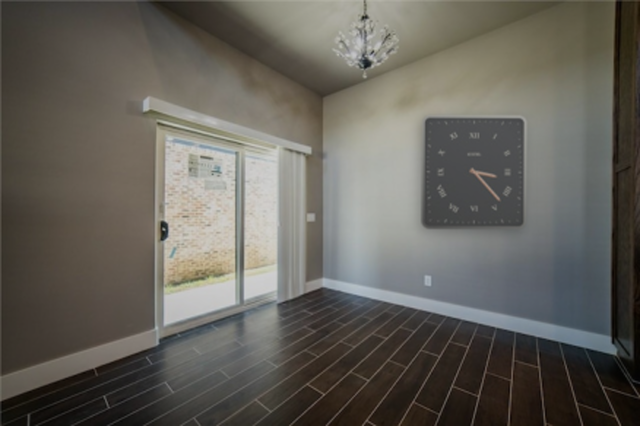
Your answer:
**3:23**
